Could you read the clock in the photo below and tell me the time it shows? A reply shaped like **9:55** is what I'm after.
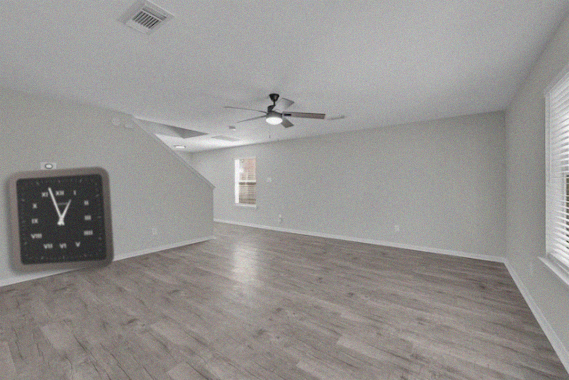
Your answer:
**12:57**
